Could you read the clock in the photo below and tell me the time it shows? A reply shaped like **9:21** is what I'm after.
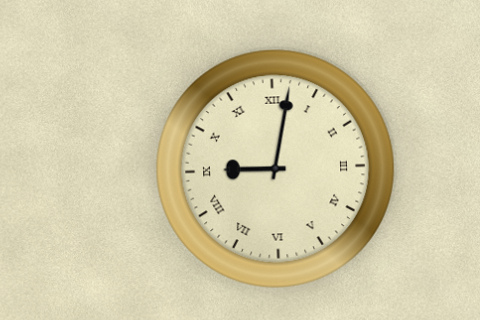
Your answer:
**9:02**
